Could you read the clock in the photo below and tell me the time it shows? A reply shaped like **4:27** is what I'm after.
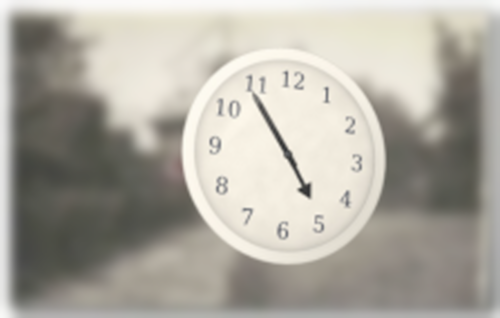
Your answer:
**4:54**
